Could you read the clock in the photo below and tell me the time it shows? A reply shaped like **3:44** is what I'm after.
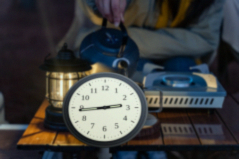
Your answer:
**2:44**
